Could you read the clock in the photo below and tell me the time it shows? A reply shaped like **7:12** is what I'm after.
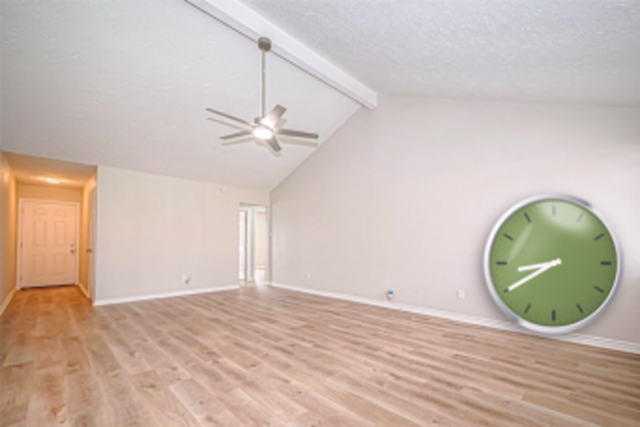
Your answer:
**8:40**
